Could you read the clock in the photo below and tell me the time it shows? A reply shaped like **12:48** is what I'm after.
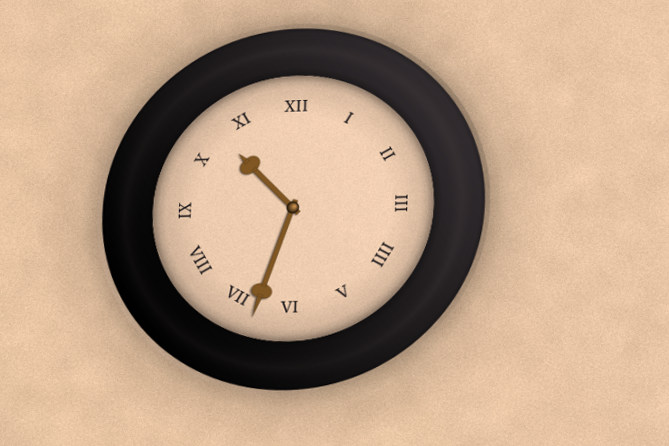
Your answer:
**10:33**
